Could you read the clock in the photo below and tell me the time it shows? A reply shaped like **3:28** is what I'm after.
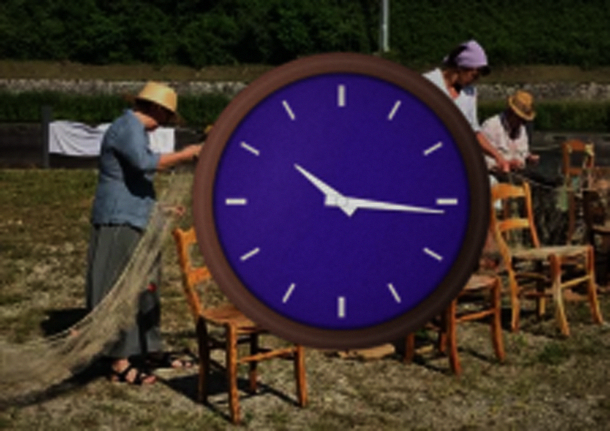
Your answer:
**10:16**
